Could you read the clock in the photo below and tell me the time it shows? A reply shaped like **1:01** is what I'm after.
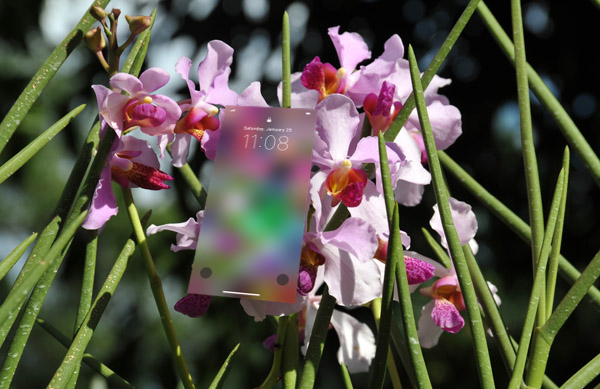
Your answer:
**11:08**
